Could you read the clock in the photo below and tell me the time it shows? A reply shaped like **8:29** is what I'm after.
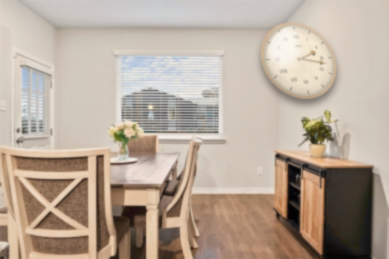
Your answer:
**2:17**
